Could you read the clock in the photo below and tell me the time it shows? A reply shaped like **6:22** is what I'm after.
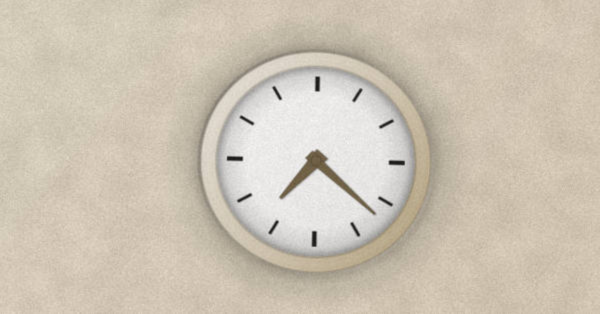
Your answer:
**7:22**
